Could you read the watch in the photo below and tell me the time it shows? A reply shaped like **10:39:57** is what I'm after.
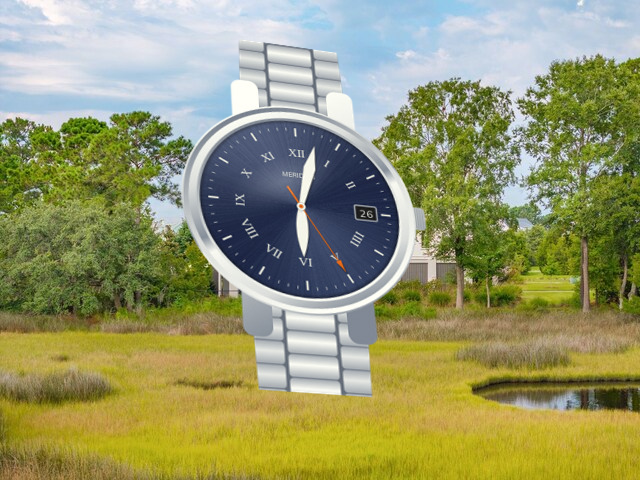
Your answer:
**6:02:25**
